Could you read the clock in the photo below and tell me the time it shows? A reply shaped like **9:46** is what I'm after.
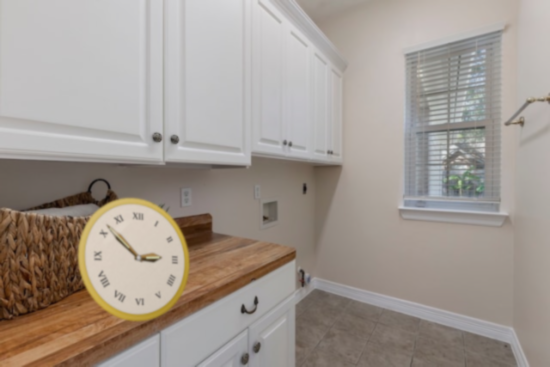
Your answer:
**2:52**
